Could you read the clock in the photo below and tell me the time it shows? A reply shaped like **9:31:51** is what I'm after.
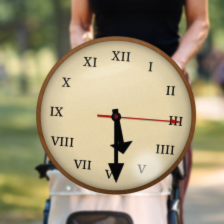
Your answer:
**5:29:15**
